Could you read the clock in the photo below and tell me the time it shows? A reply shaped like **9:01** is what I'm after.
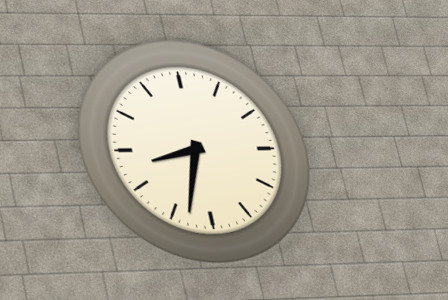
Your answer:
**8:33**
